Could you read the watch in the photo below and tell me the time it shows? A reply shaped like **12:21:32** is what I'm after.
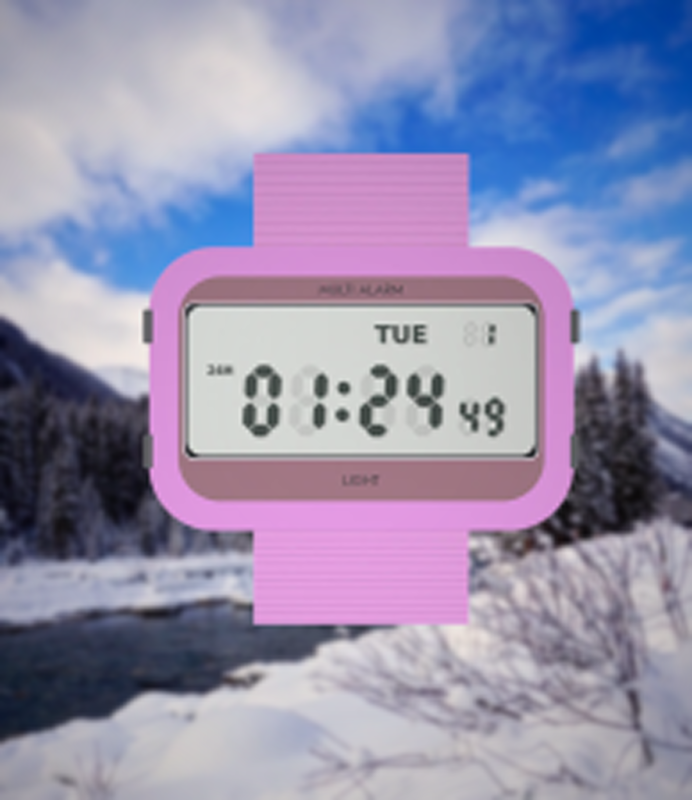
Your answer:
**1:24:49**
